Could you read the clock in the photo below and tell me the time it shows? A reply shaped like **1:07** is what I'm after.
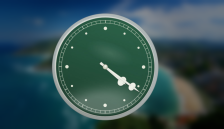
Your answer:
**4:21**
